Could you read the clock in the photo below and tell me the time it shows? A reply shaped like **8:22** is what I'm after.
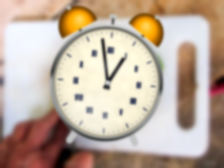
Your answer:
**12:58**
